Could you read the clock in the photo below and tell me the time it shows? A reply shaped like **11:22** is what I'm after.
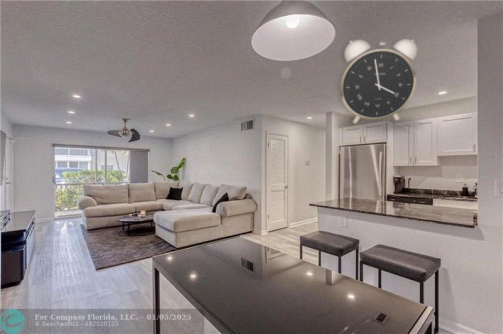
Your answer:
**3:58**
